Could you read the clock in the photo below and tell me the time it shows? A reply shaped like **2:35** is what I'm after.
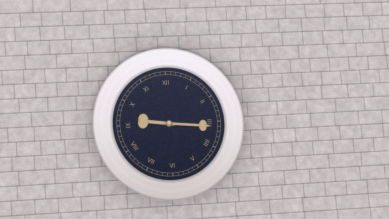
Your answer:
**9:16**
